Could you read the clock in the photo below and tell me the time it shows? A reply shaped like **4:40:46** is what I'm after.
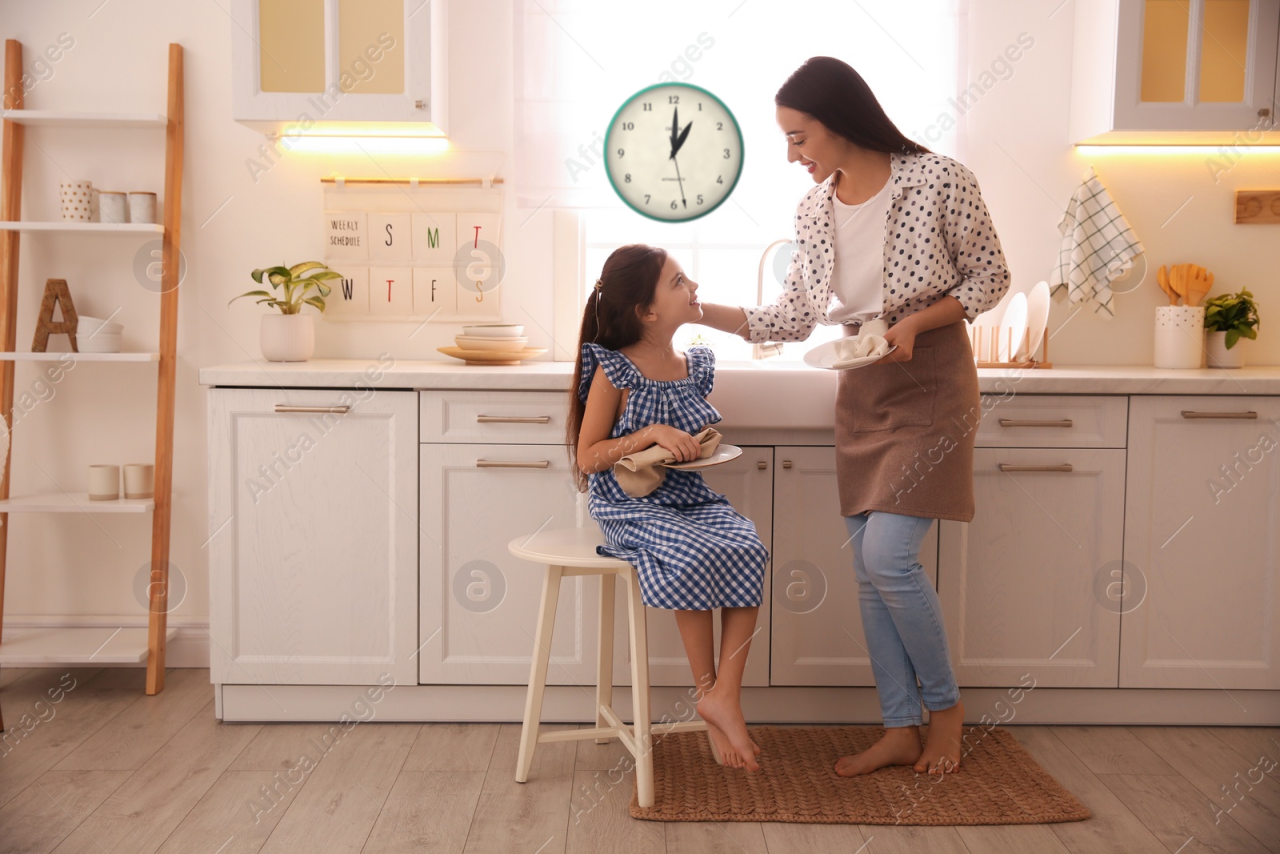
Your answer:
**1:00:28**
